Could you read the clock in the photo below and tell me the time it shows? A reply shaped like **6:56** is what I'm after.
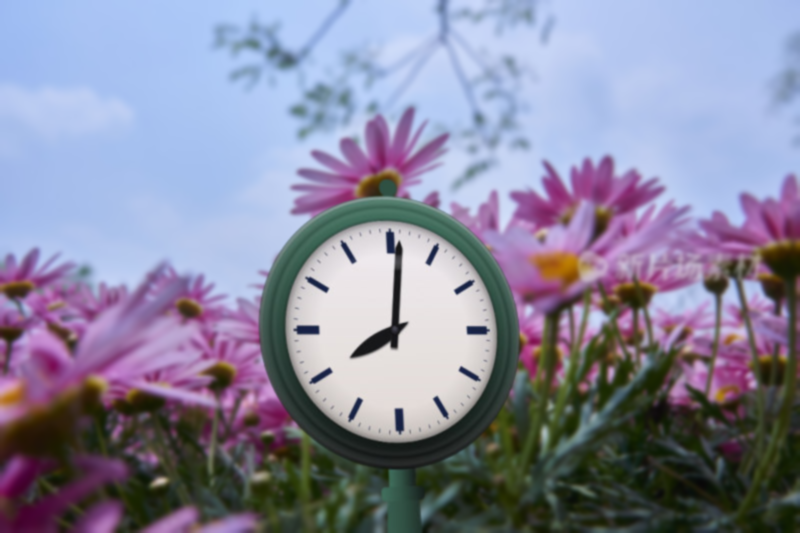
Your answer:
**8:01**
